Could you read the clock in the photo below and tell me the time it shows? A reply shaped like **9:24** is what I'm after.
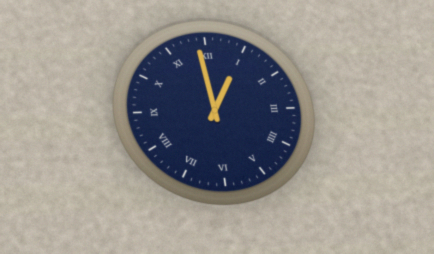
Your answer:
**12:59**
